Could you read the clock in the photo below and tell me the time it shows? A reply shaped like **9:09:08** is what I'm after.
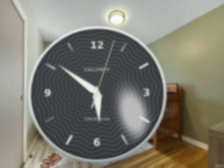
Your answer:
**5:51:03**
